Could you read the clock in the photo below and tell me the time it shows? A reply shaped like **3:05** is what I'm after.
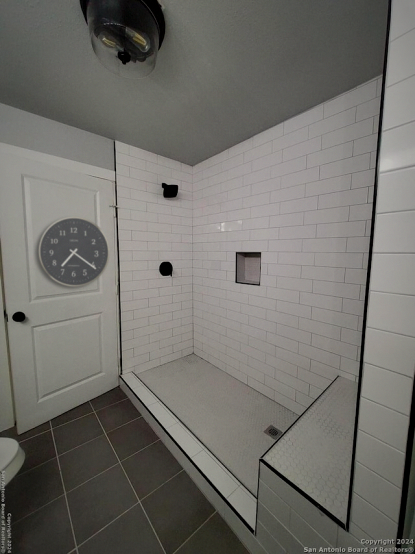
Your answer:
**7:21**
